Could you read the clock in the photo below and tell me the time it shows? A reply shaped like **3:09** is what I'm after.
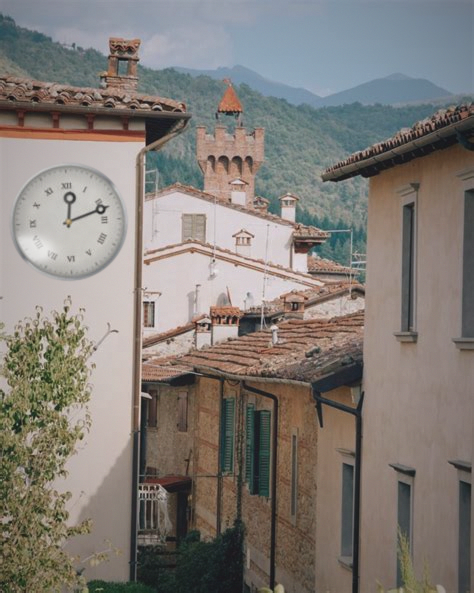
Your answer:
**12:12**
